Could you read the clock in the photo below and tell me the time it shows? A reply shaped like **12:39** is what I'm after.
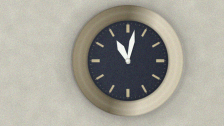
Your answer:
**11:02**
